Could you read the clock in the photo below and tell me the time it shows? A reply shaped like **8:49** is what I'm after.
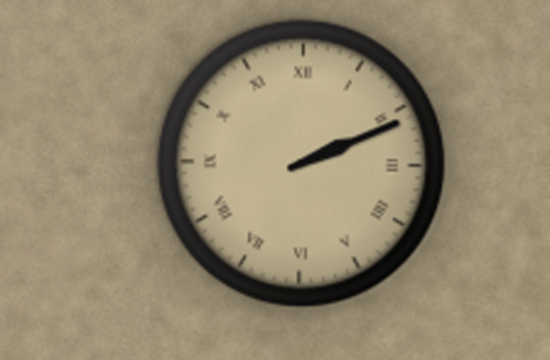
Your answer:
**2:11**
